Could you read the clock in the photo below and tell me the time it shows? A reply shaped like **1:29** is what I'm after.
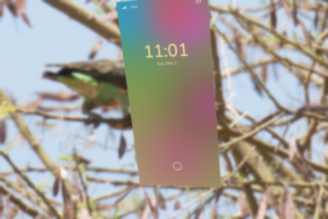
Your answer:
**11:01**
